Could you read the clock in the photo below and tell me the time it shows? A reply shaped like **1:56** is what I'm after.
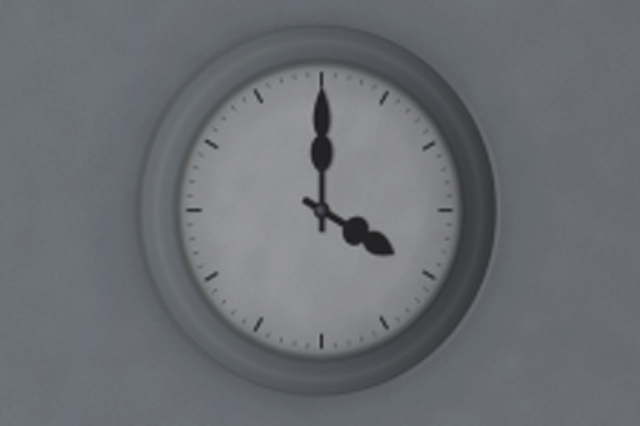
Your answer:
**4:00**
